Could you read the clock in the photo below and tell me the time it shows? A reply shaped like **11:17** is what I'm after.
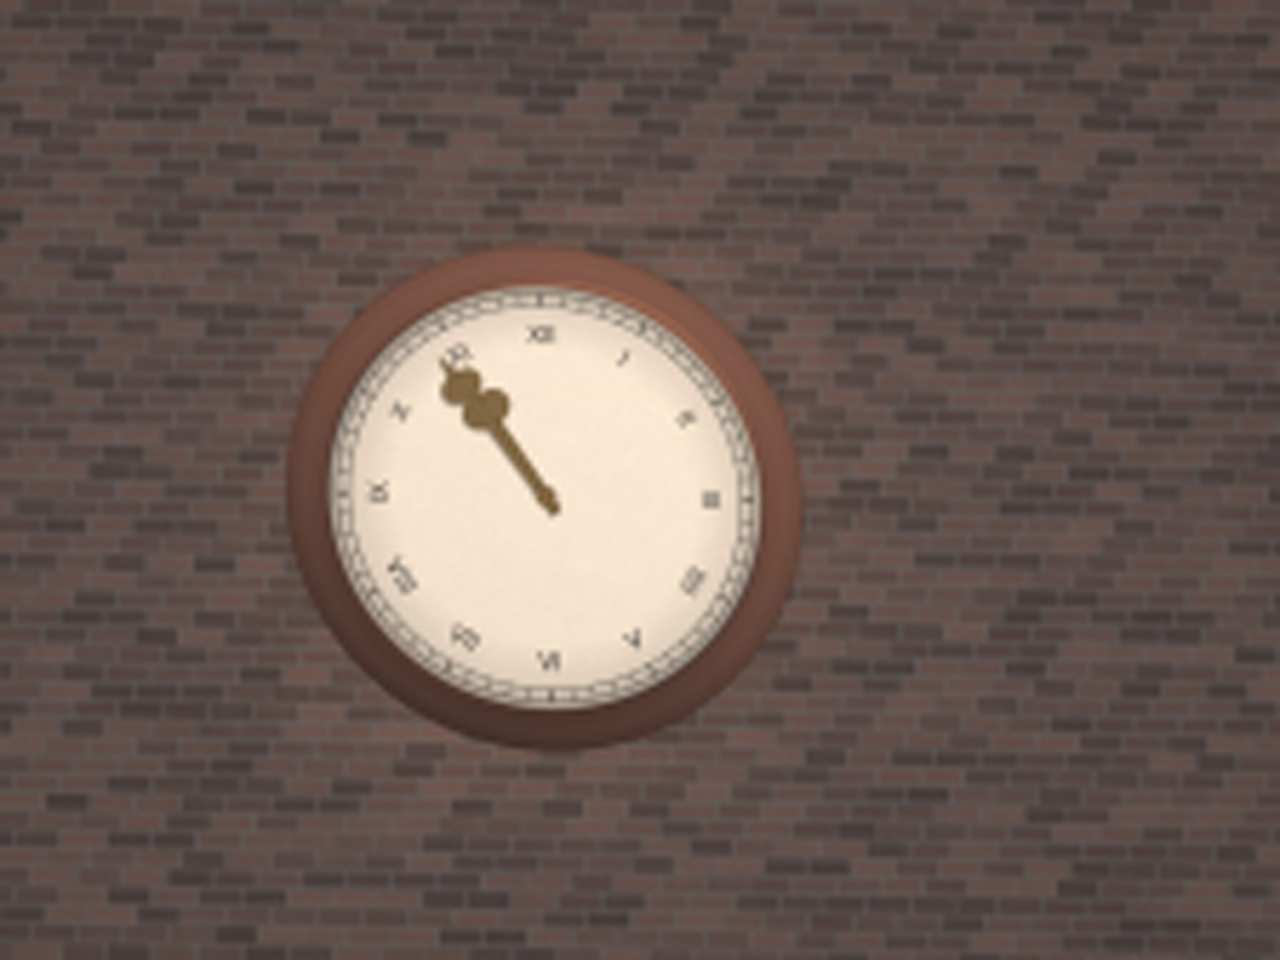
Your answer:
**10:54**
